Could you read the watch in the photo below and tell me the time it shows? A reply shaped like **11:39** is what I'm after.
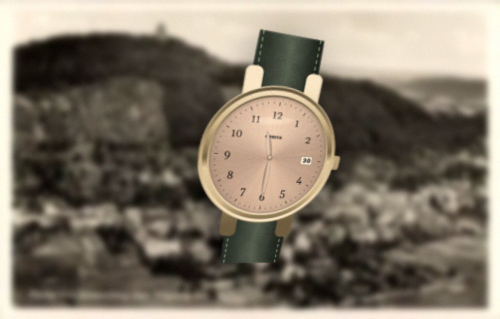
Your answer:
**11:30**
